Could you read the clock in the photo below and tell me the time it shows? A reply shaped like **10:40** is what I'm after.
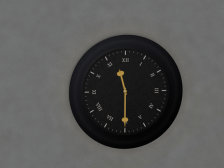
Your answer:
**11:30**
